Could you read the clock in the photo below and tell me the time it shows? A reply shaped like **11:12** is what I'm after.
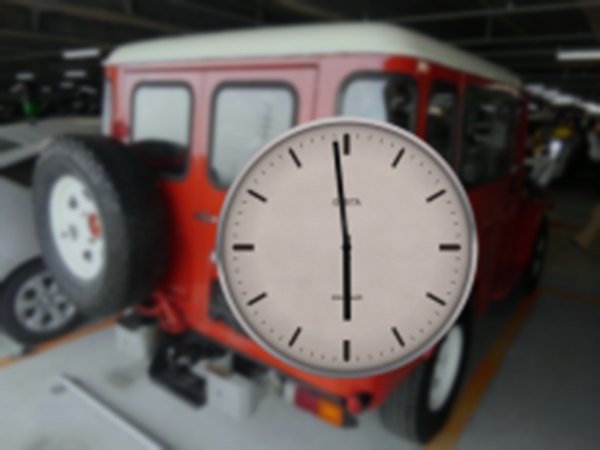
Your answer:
**5:59**
